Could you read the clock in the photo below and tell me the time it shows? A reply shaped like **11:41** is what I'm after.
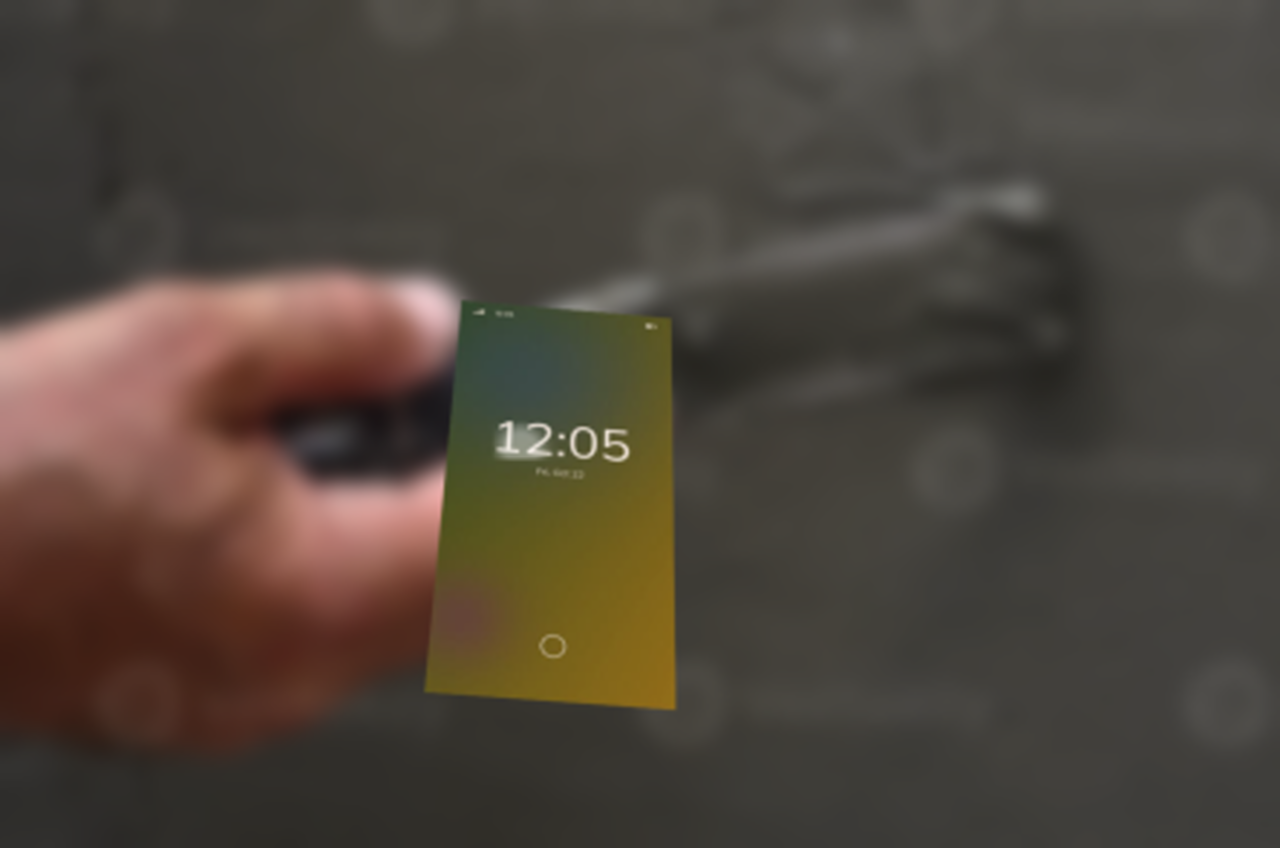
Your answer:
**12:05**
